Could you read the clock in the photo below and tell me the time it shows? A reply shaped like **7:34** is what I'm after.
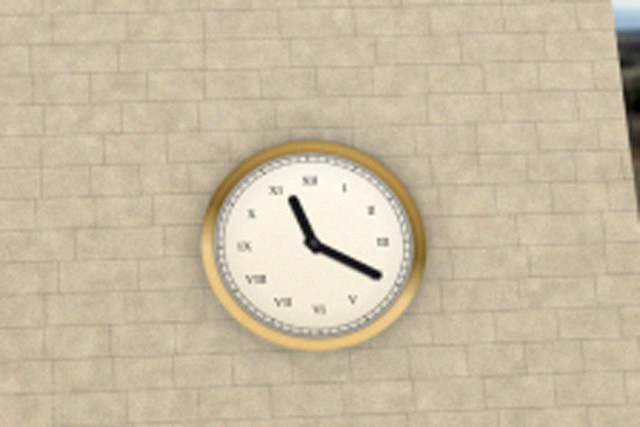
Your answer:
**11:20**
